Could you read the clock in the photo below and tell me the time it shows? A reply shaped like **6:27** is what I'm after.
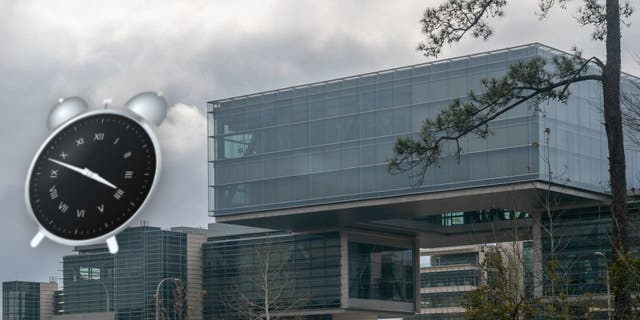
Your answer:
**3:48**
